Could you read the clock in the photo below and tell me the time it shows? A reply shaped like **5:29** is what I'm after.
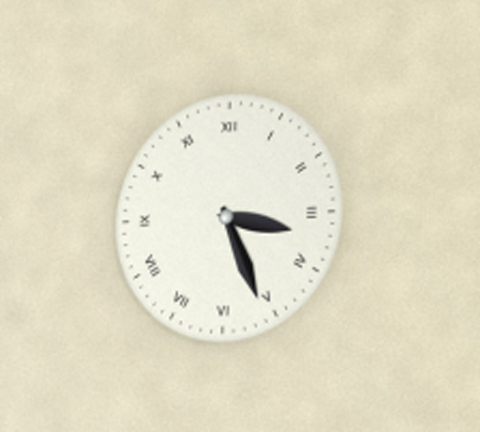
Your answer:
**3:26**
